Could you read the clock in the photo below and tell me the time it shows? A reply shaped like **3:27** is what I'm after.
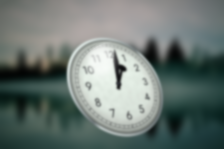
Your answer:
**1:02**
